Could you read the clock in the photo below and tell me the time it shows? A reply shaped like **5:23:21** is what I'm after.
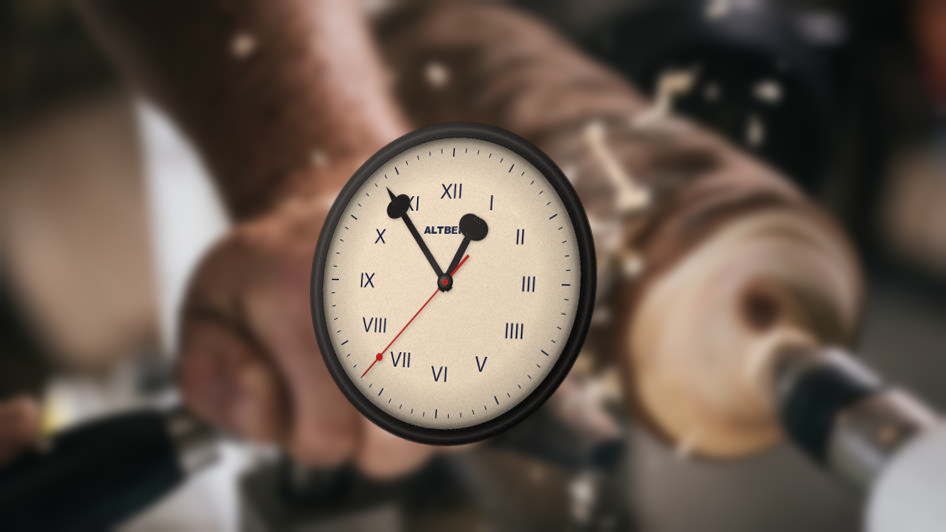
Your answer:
**12:53:37**
